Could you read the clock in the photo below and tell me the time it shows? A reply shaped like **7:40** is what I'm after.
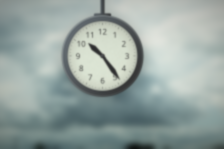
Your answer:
**10:24**
